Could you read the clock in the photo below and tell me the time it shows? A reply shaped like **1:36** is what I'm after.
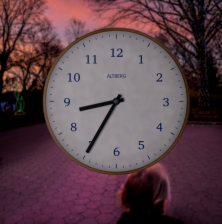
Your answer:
**8:35**
